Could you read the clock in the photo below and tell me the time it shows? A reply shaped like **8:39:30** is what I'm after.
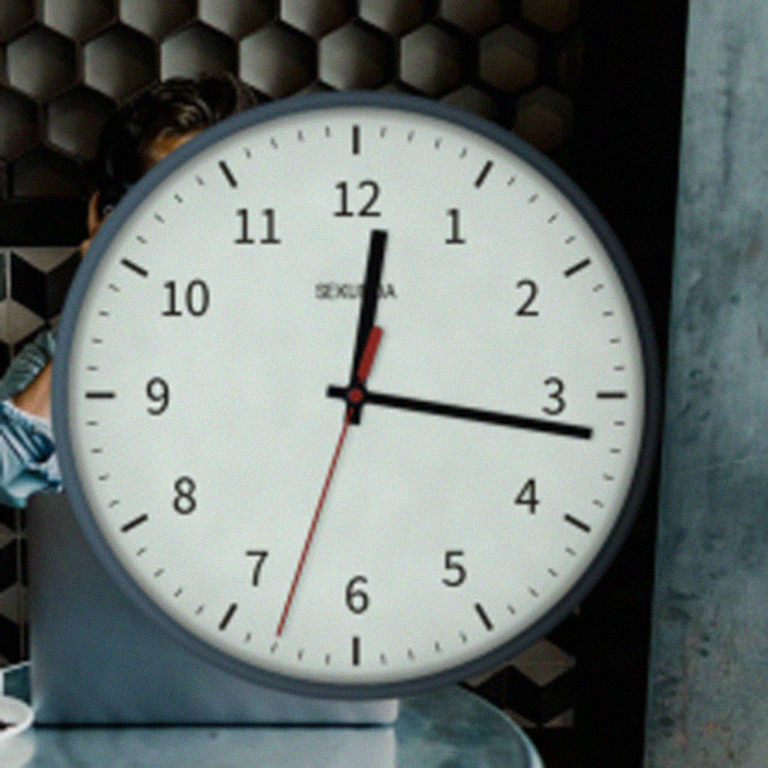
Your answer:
**12:16:33**
